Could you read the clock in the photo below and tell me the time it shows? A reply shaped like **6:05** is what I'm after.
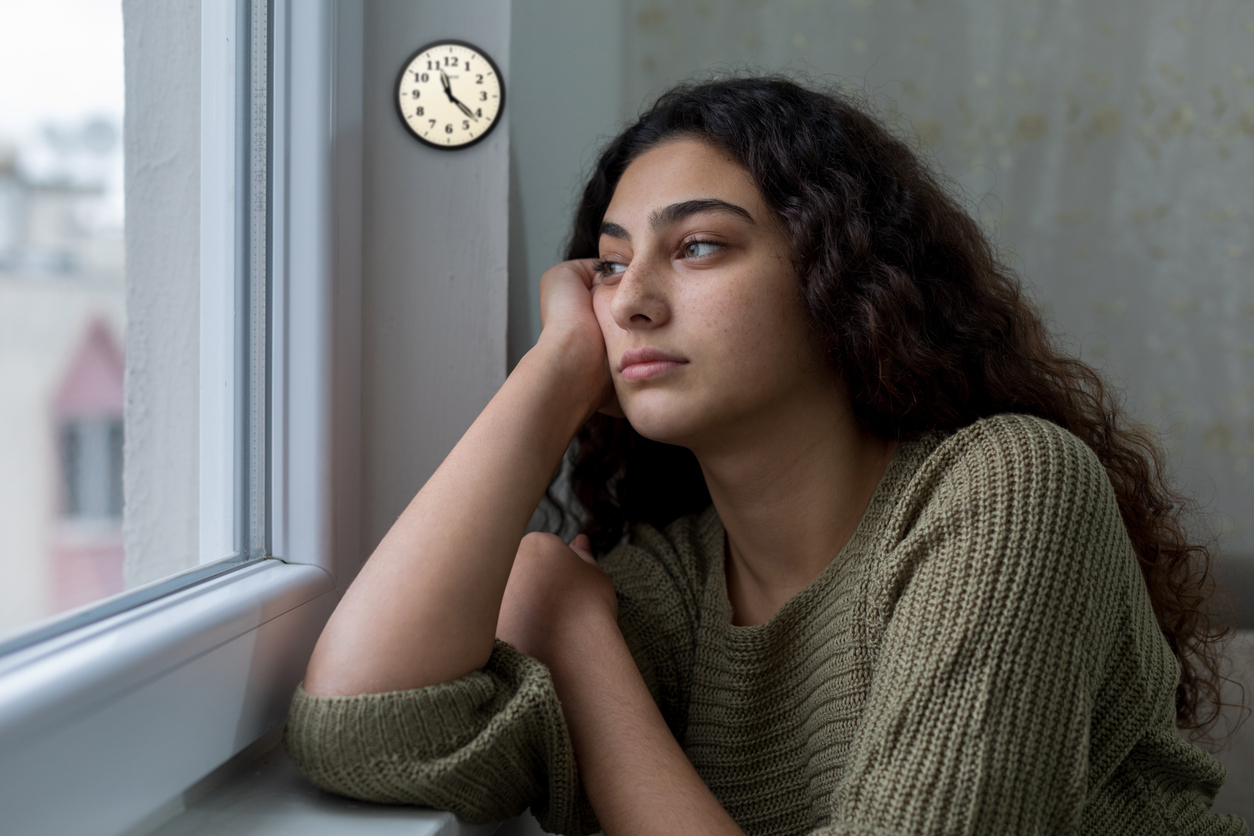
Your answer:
**11:22**
